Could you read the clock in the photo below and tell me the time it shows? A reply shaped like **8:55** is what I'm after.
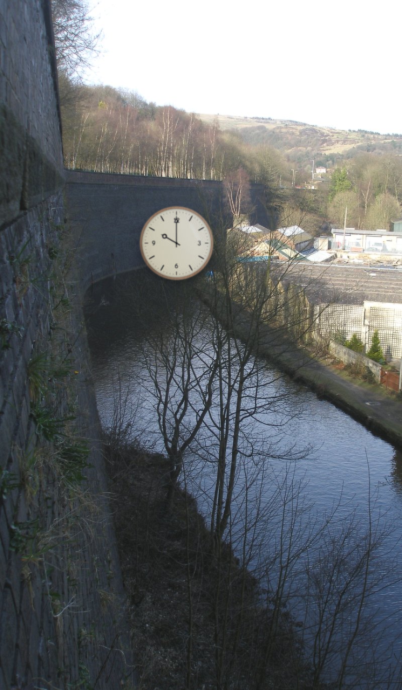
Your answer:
**10:00**
